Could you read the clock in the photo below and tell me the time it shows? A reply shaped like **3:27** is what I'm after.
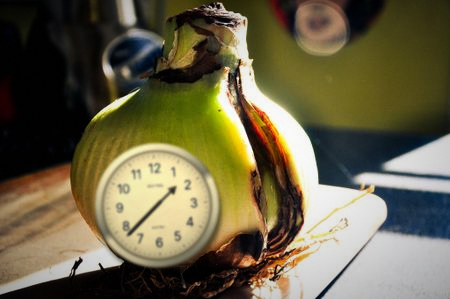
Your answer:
**1:38**
